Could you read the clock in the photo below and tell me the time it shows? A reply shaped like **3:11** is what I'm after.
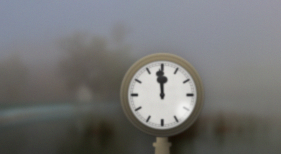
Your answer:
**11:59**
